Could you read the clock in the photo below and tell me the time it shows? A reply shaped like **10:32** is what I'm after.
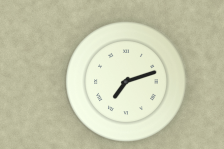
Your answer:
**7:12**
